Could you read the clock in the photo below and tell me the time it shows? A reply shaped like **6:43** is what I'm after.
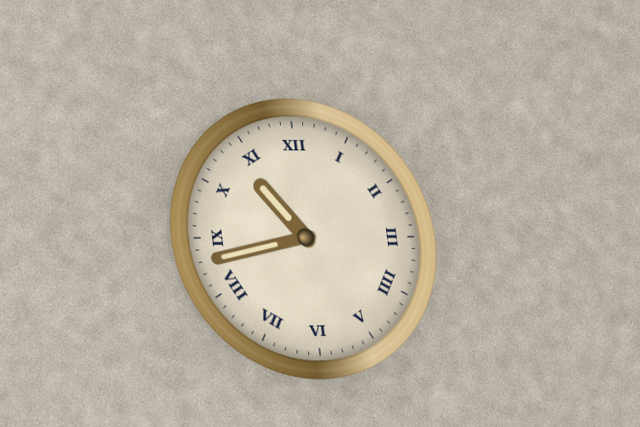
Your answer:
**10:43**
